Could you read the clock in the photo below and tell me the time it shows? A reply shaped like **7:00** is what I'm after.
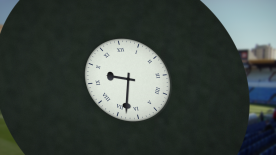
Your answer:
**9:33**
